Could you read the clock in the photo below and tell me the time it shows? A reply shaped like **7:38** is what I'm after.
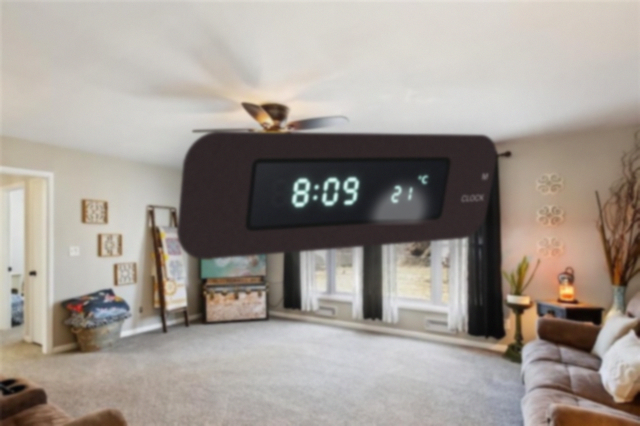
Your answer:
**8:09**
